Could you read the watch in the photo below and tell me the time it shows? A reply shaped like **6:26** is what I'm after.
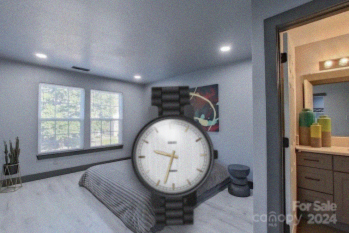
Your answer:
**9:33**
